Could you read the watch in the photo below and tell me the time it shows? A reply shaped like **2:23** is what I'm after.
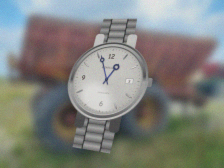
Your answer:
**12:56**
